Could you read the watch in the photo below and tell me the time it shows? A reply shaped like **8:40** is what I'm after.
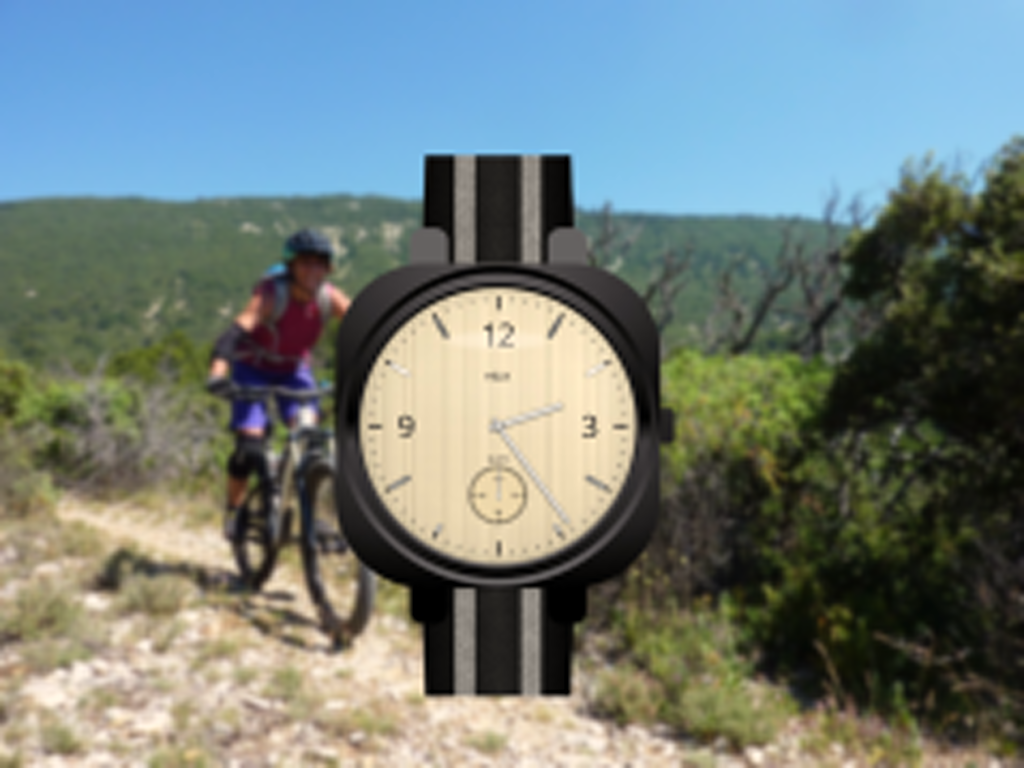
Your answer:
**2:24**
